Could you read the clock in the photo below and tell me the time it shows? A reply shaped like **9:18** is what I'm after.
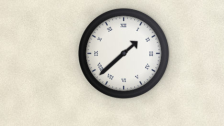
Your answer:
**1:38**
